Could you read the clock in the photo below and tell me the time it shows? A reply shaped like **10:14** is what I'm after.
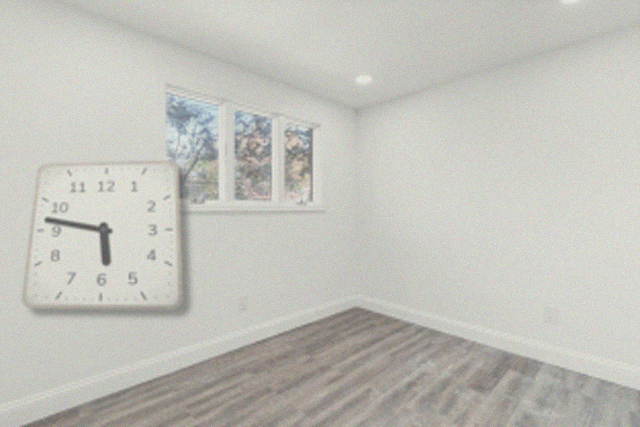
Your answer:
**5:47**
